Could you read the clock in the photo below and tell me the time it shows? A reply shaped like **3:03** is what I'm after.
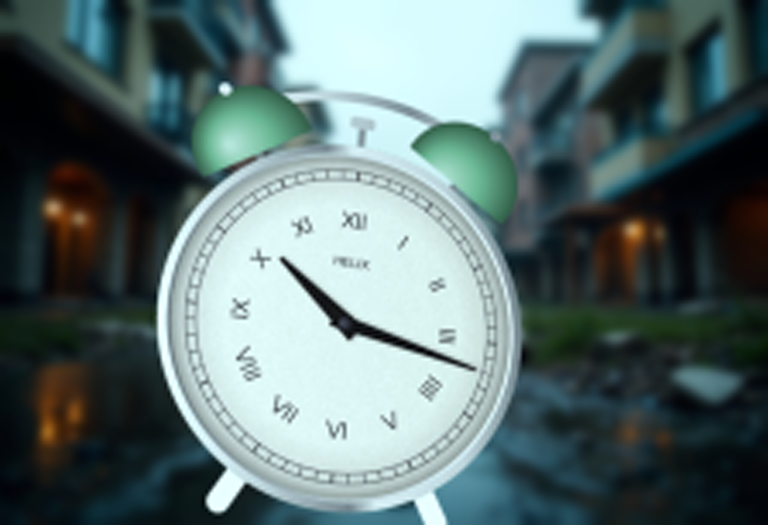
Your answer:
**10:17**
